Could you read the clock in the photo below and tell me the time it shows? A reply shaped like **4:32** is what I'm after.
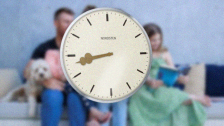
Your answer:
**8:43**
